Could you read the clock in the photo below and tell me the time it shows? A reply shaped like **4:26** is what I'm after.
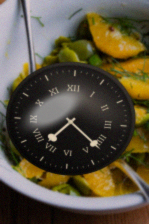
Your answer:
**7:22**
